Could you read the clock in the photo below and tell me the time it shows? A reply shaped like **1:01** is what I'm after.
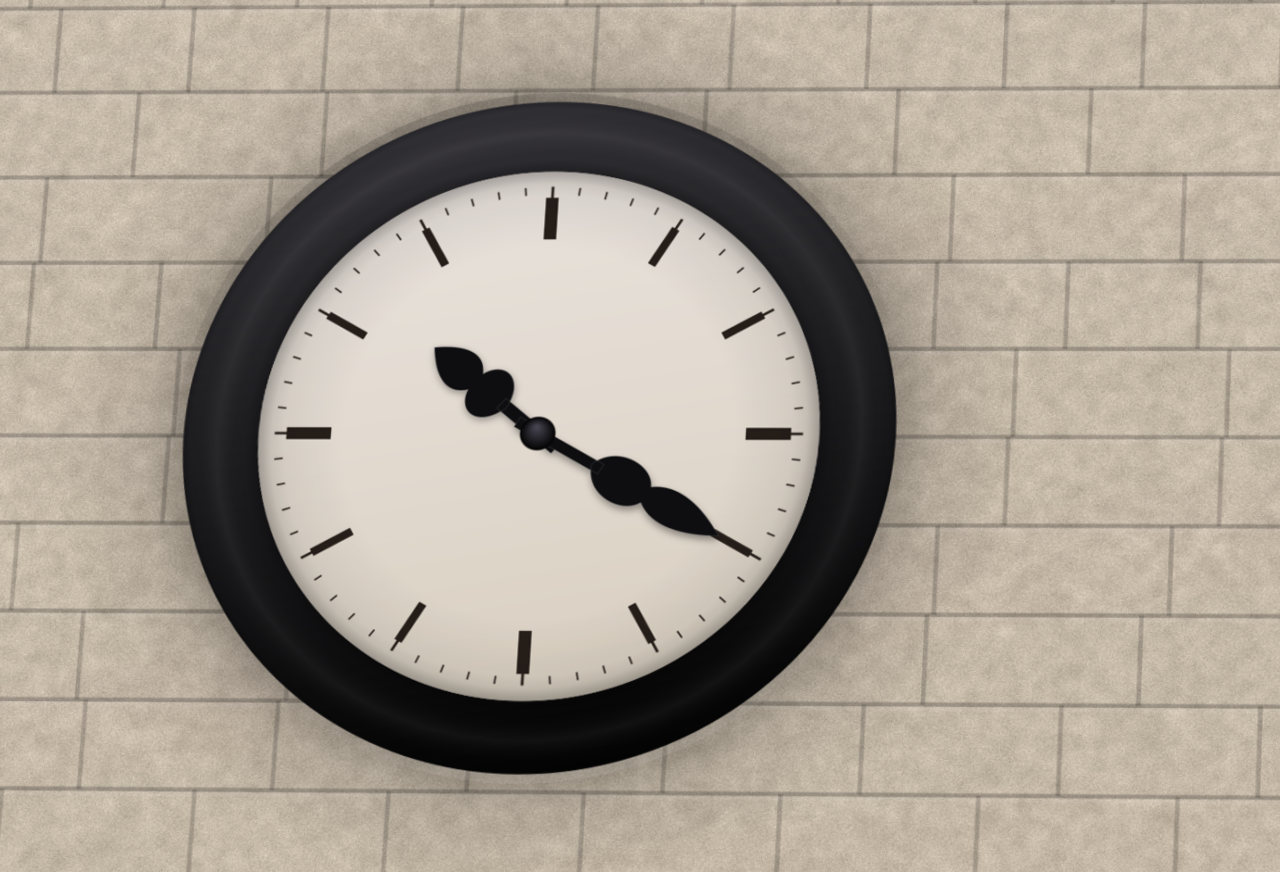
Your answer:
**10:20**
